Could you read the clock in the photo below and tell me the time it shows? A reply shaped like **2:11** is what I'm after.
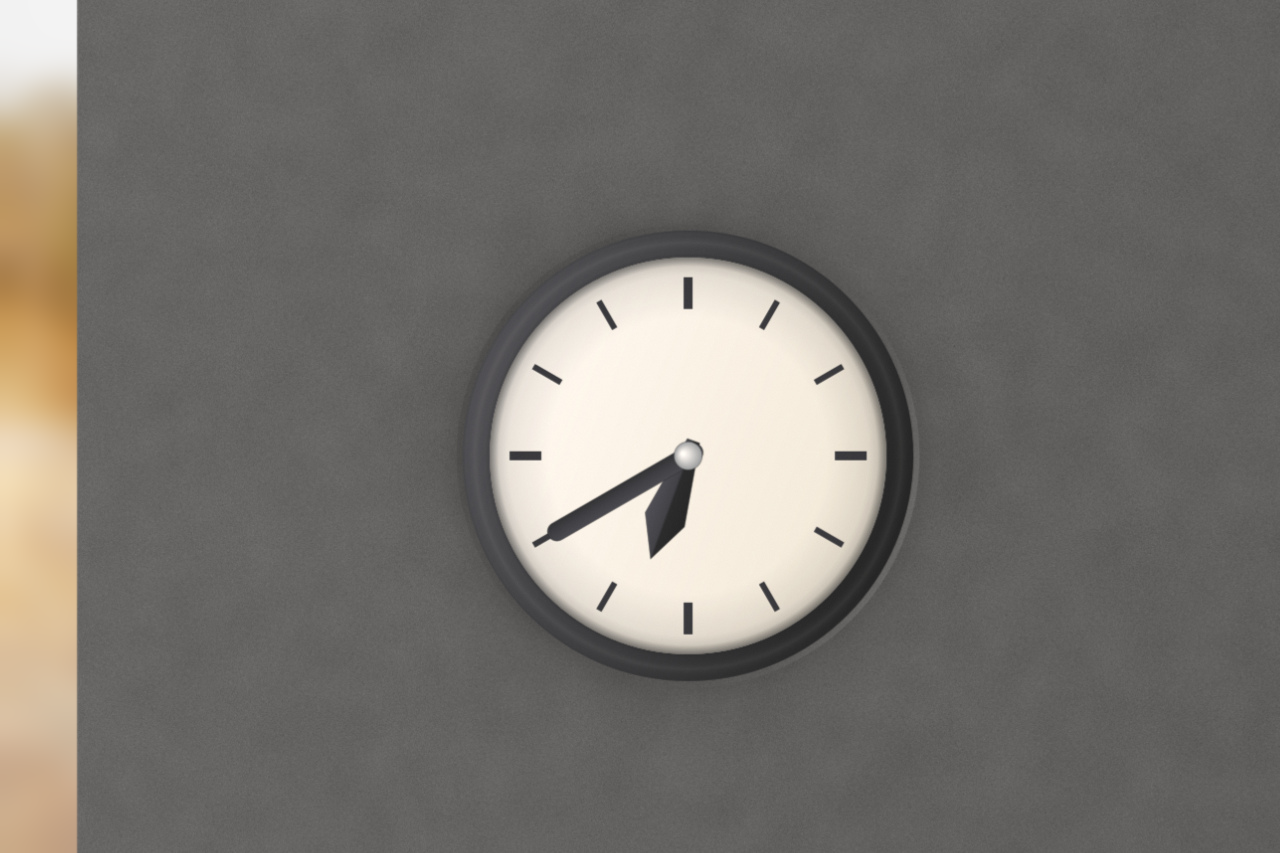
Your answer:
**6:40**
